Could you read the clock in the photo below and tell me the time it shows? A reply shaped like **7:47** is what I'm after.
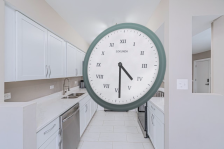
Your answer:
**4:29**
